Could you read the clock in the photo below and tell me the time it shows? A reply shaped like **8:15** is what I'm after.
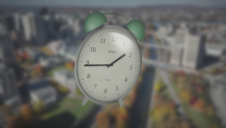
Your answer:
**1:44**
